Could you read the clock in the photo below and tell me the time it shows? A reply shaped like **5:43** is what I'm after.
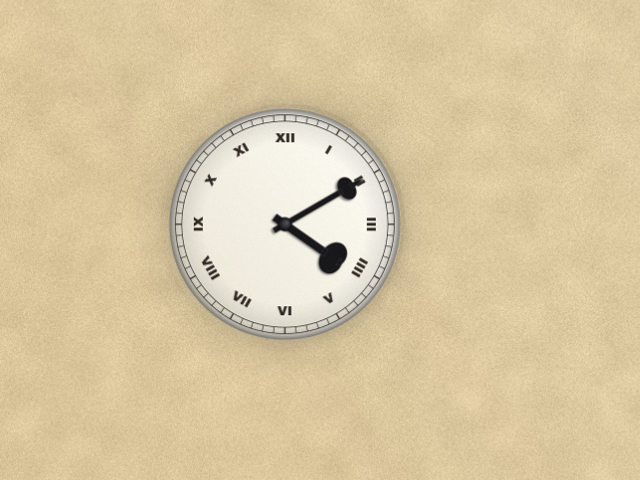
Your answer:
**4:10**
